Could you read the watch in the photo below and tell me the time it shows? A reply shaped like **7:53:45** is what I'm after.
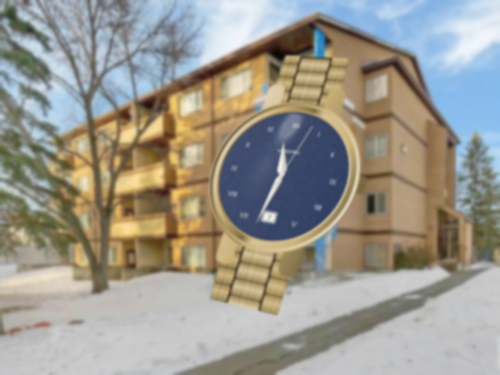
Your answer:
**11:32:03**
